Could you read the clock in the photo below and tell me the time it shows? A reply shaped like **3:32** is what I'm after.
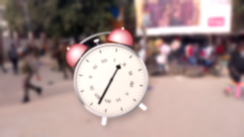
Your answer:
**1:38**
